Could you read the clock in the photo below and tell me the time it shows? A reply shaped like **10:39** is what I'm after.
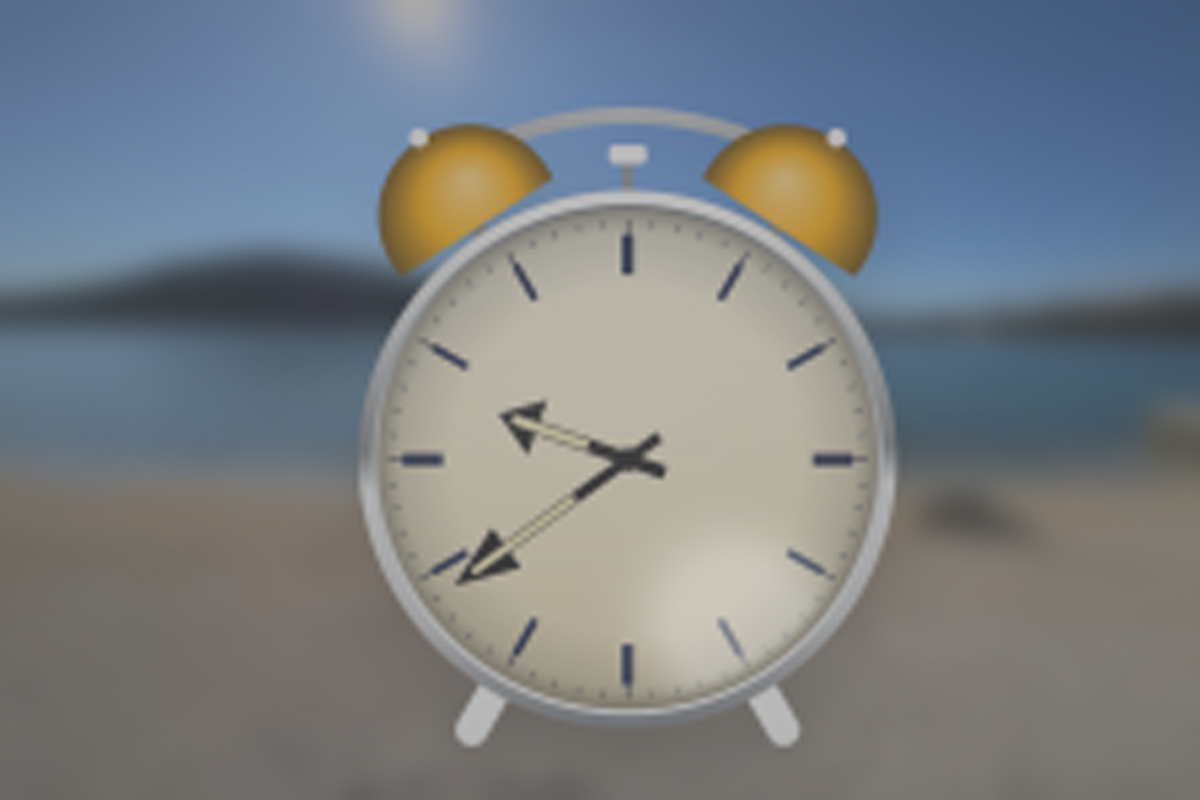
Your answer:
**9:39**
